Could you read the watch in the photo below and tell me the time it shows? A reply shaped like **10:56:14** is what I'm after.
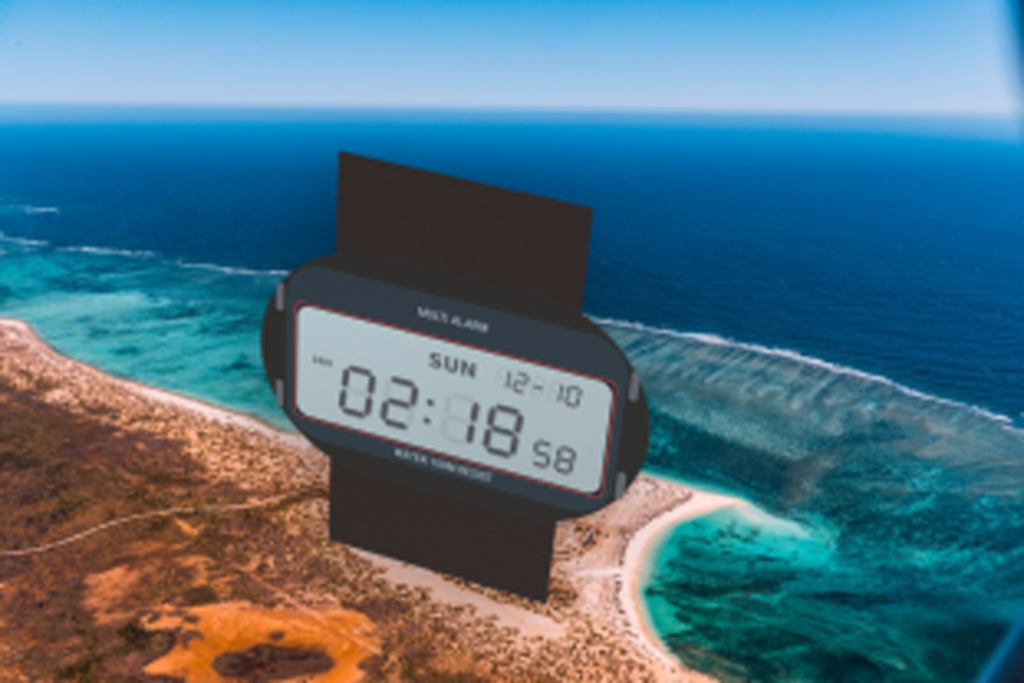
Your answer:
**2:18:58**
